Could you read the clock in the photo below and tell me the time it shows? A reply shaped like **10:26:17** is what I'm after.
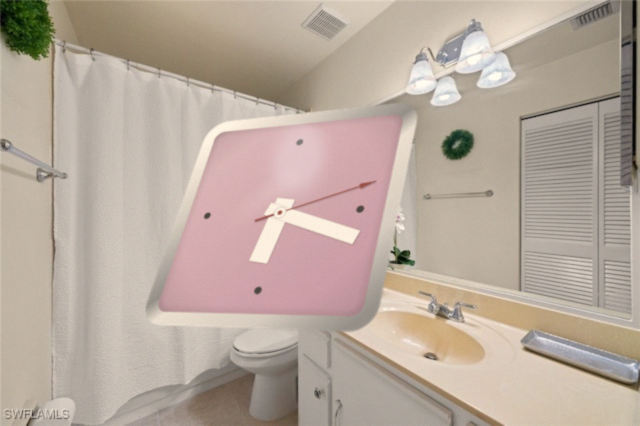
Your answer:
**6:18:12**
